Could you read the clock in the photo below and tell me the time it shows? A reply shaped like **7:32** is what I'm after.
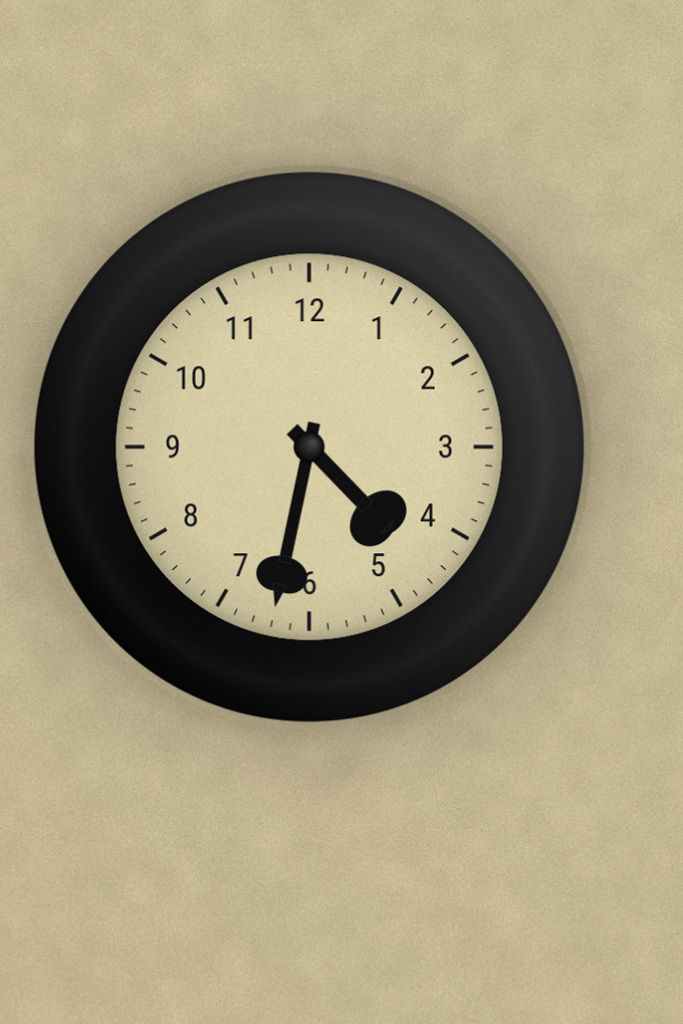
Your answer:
**4:32**
